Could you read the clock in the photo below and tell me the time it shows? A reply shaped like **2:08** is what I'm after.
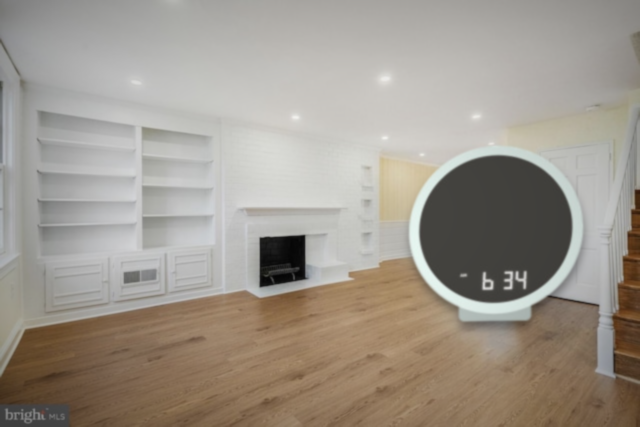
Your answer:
**6:34**
